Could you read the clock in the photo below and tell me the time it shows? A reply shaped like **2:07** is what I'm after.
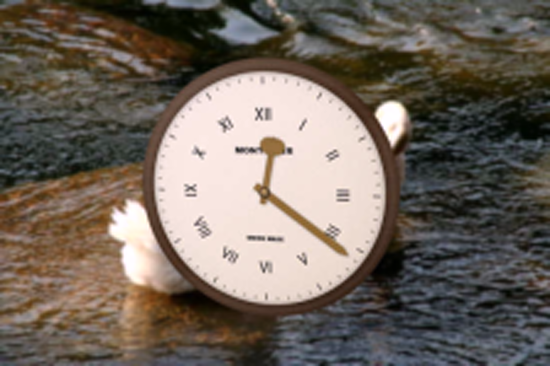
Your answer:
**12:21**
